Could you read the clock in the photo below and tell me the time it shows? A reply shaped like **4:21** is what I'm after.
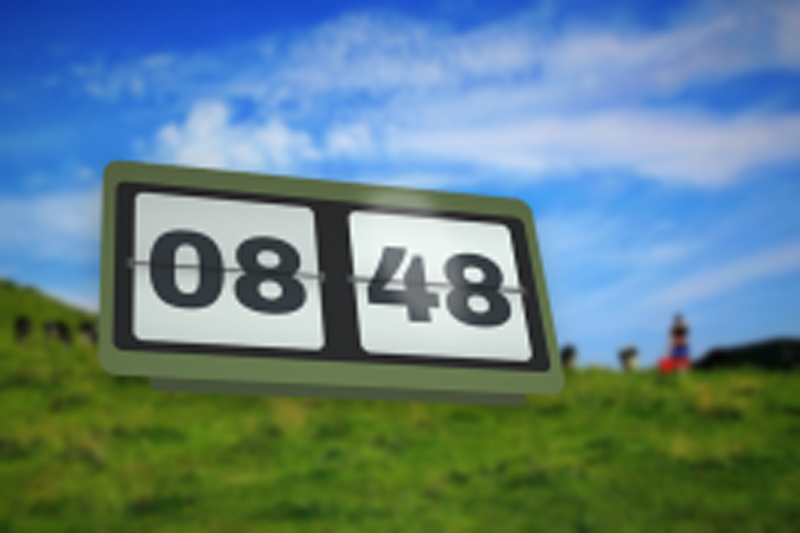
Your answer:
**8:48**
